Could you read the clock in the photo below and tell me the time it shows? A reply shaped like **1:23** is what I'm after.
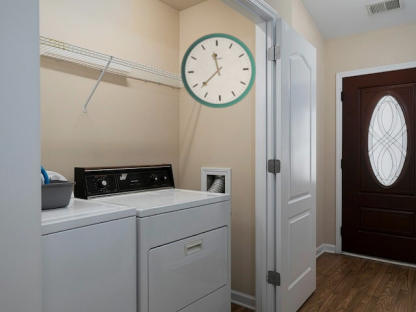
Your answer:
**11:38**
